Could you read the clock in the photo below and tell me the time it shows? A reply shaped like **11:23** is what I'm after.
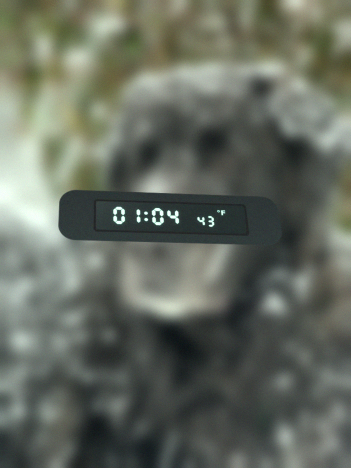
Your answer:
**1:04**
